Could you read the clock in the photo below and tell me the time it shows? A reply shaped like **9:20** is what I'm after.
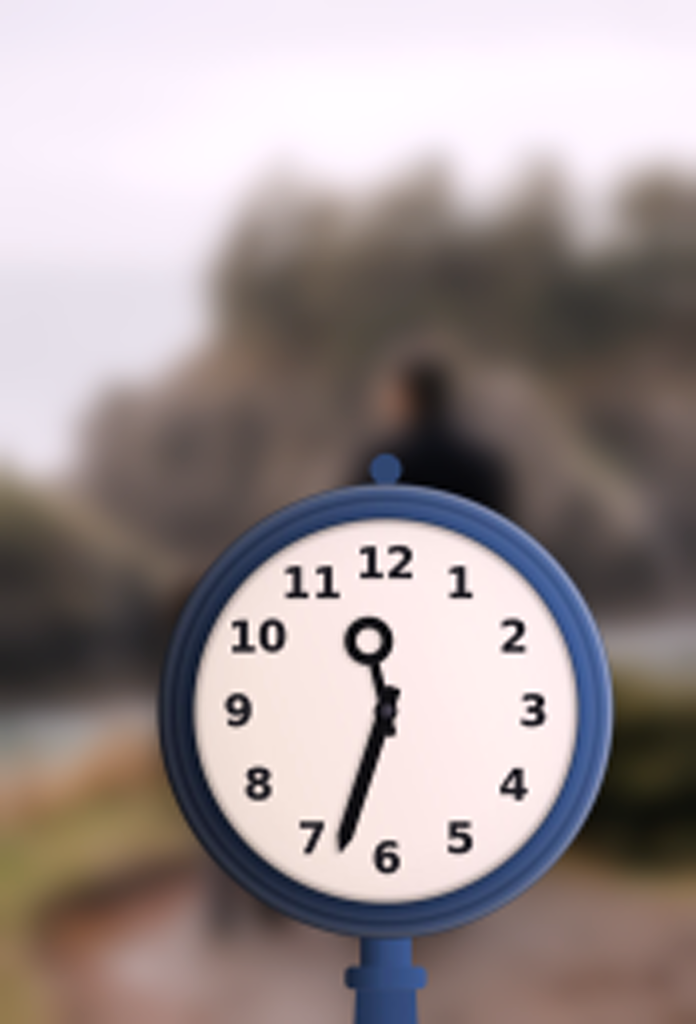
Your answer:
**11:33**
